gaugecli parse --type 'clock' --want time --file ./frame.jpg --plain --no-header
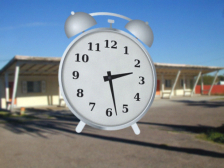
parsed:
2:28
